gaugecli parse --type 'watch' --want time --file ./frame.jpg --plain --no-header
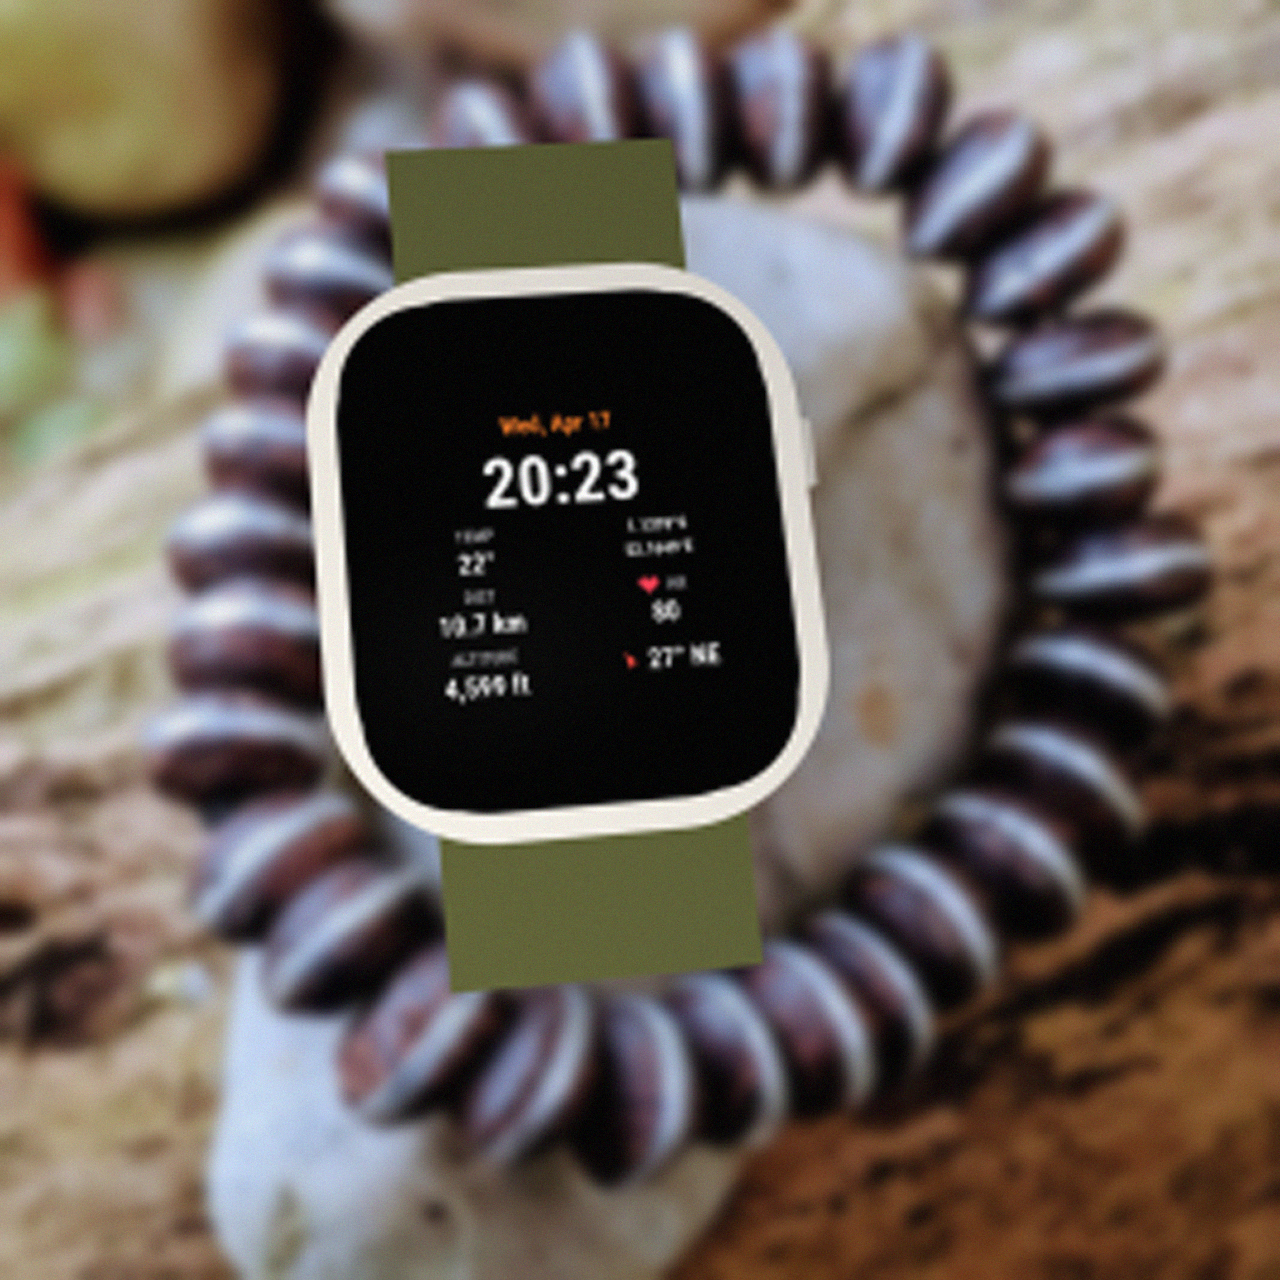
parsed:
20:23
